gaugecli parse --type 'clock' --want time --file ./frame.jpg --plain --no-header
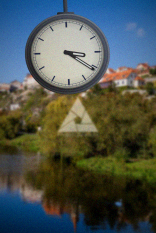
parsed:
3:21
